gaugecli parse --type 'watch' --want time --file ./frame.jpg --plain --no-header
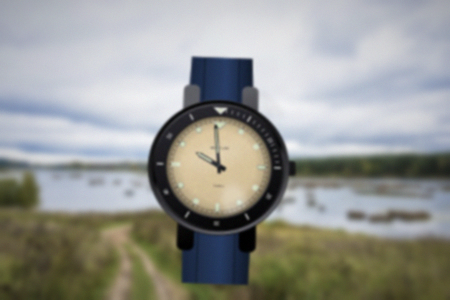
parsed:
9:59
